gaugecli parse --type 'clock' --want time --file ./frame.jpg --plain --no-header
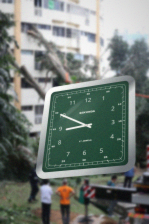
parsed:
8:50
